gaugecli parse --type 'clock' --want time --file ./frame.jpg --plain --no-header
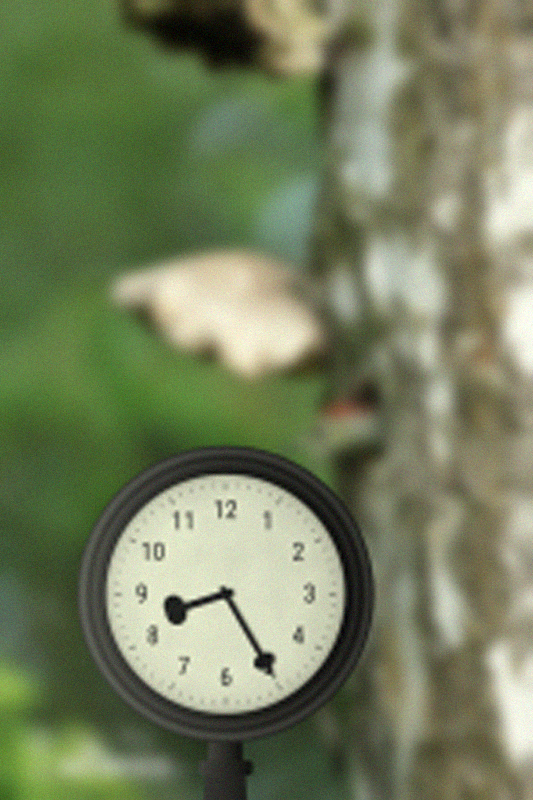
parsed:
8:25
